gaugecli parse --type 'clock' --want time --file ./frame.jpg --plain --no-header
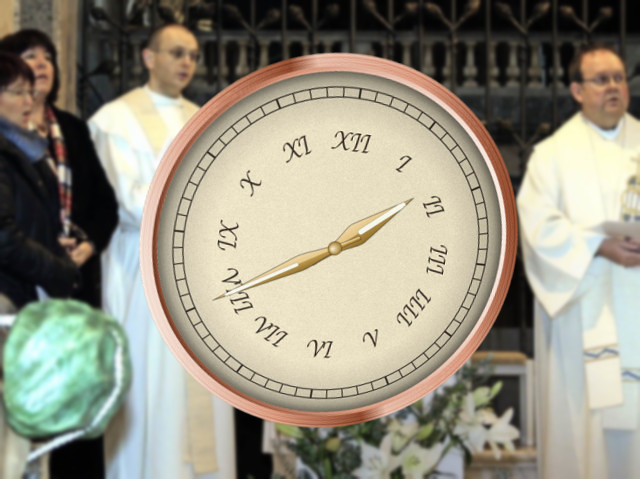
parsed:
1:40
